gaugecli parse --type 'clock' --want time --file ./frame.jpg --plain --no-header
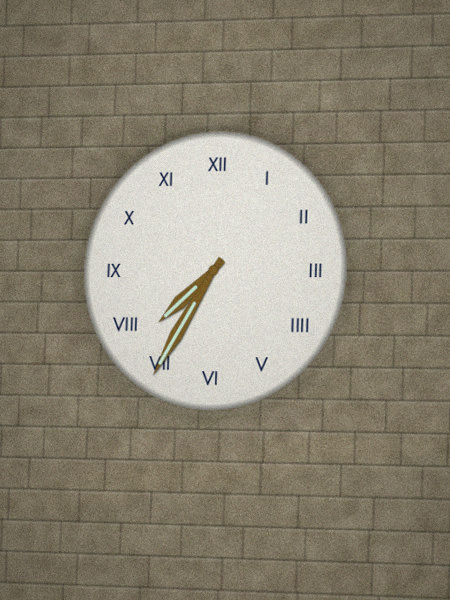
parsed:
7:35
